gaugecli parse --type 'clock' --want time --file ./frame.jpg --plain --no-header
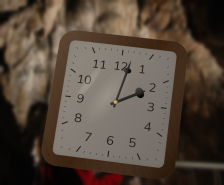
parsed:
2:02
